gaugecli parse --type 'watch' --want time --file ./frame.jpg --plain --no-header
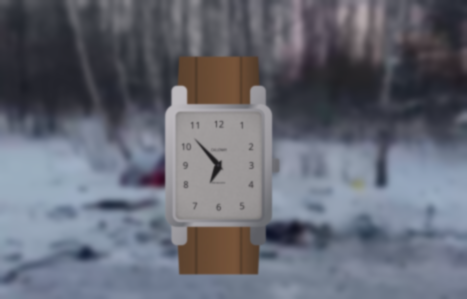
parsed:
6:53
